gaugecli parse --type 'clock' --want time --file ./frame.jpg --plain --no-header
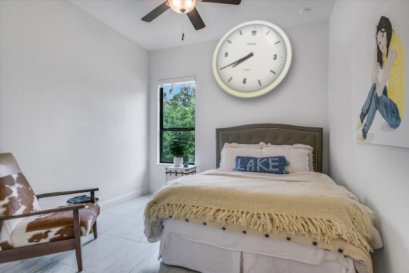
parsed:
7:40
